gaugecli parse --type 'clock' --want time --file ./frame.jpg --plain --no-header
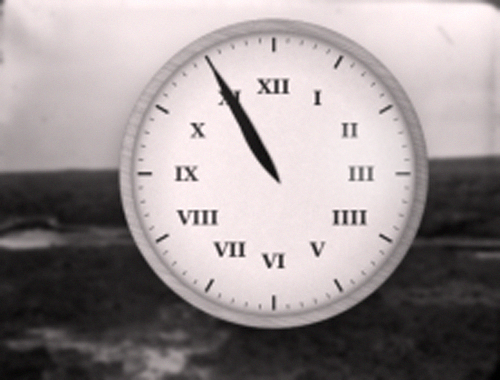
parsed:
10:55
